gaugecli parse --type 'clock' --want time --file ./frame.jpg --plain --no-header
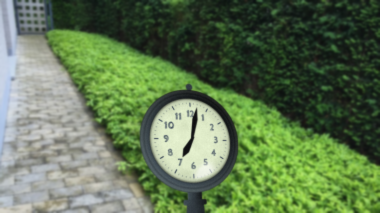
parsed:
7:02
